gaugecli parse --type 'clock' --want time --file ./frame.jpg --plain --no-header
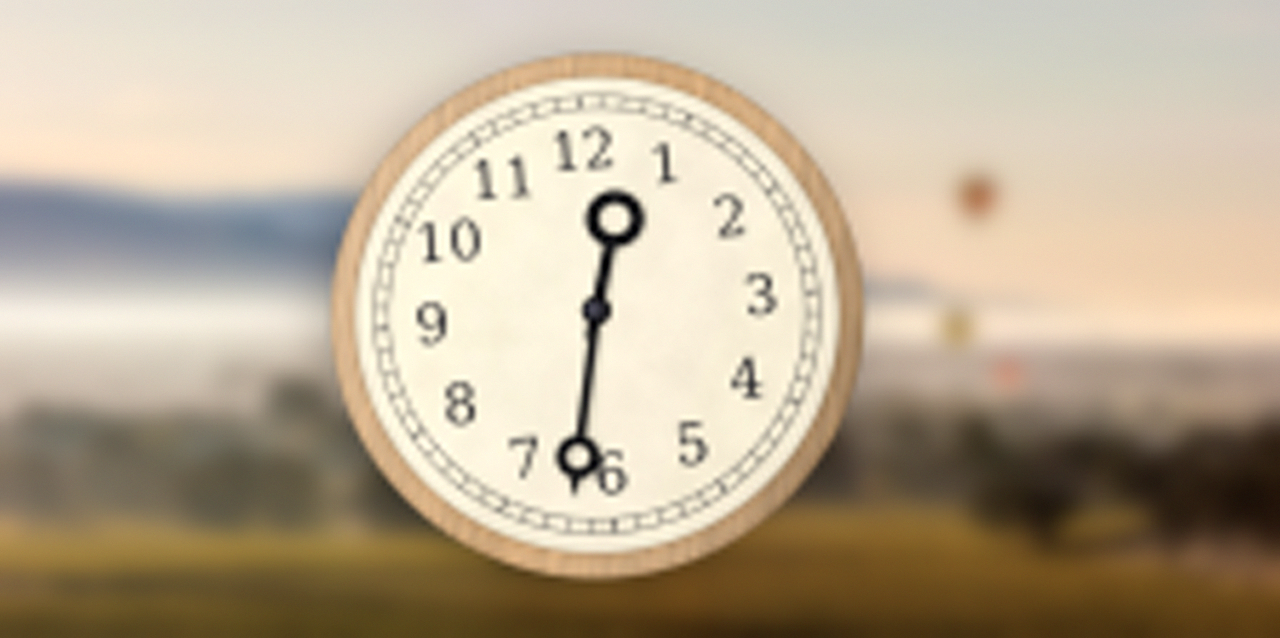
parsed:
12:32
